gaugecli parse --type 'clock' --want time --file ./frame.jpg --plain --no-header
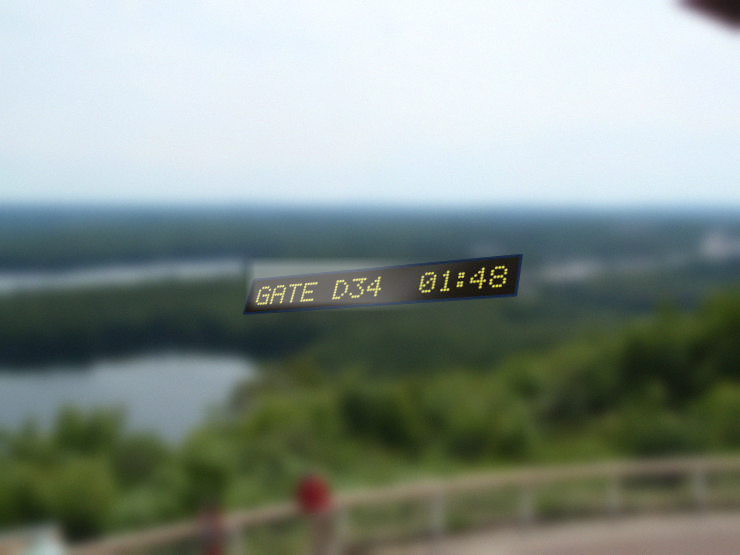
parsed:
1:48
